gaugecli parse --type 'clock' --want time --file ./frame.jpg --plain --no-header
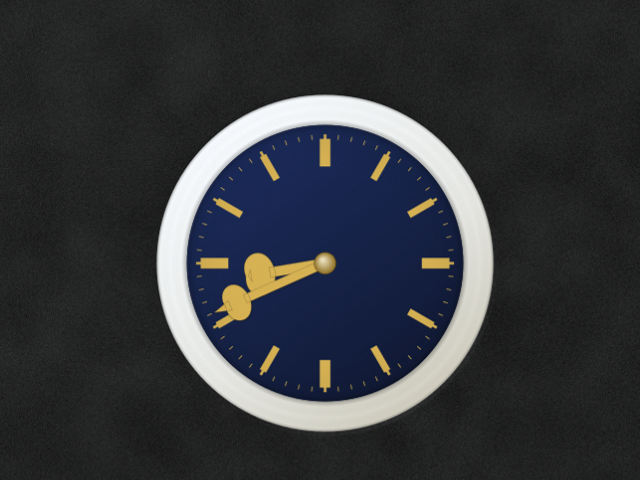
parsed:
8:41
